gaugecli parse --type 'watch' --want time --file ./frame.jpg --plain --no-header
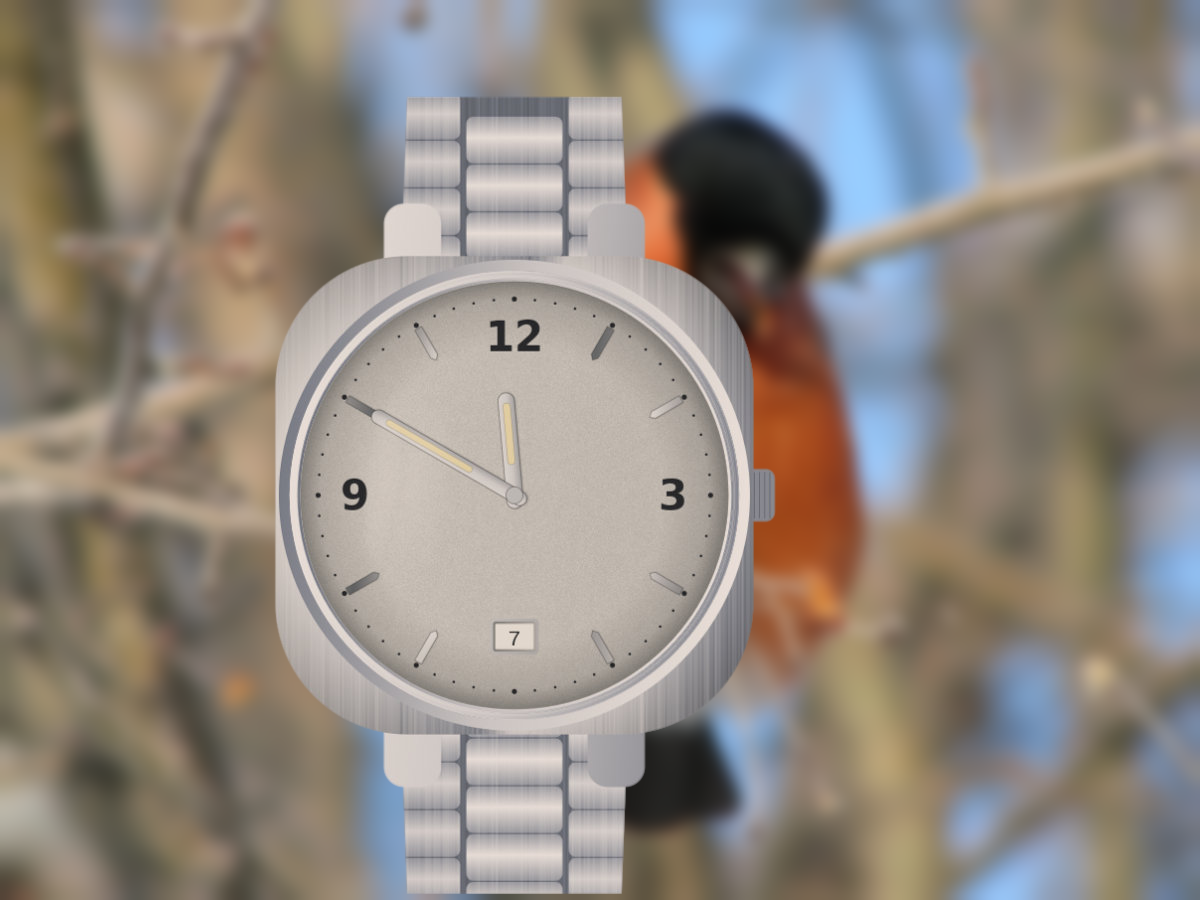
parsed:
11:50
